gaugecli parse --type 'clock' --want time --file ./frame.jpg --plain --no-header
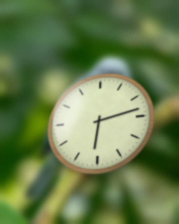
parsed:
6:13
